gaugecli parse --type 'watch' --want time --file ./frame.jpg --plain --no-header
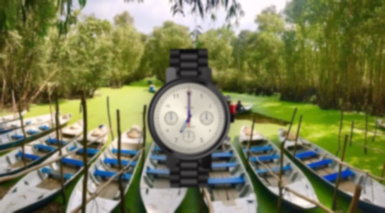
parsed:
7:00
